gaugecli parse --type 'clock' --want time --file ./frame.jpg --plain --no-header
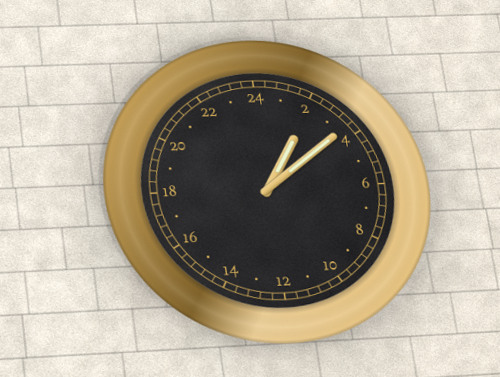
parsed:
2:09
